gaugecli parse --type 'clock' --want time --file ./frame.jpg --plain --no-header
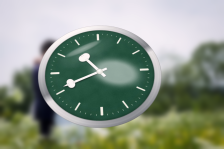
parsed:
10:41
